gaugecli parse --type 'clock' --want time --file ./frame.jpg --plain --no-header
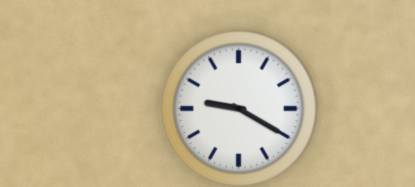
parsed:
9:20
